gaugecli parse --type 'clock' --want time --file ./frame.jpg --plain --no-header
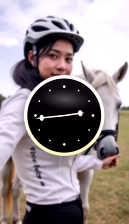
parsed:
2:44
